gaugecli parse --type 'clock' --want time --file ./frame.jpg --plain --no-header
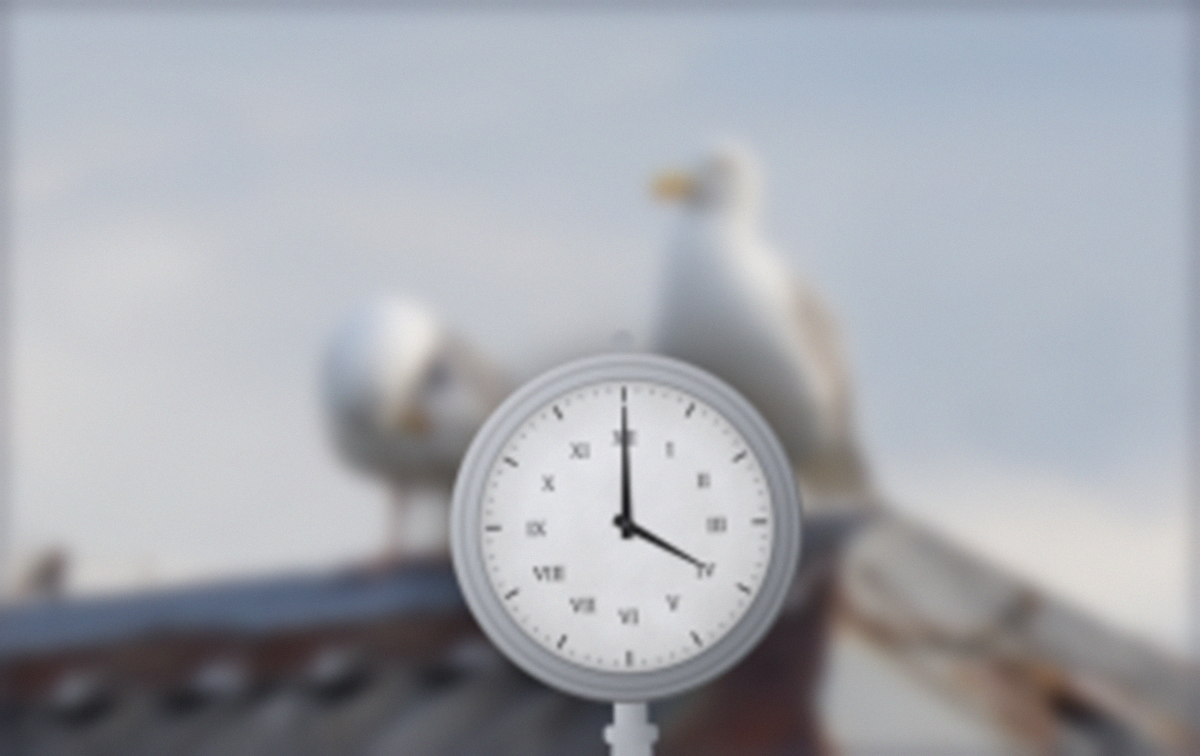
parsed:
4:00
